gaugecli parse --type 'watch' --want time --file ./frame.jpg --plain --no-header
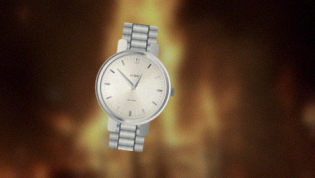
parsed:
12:52
